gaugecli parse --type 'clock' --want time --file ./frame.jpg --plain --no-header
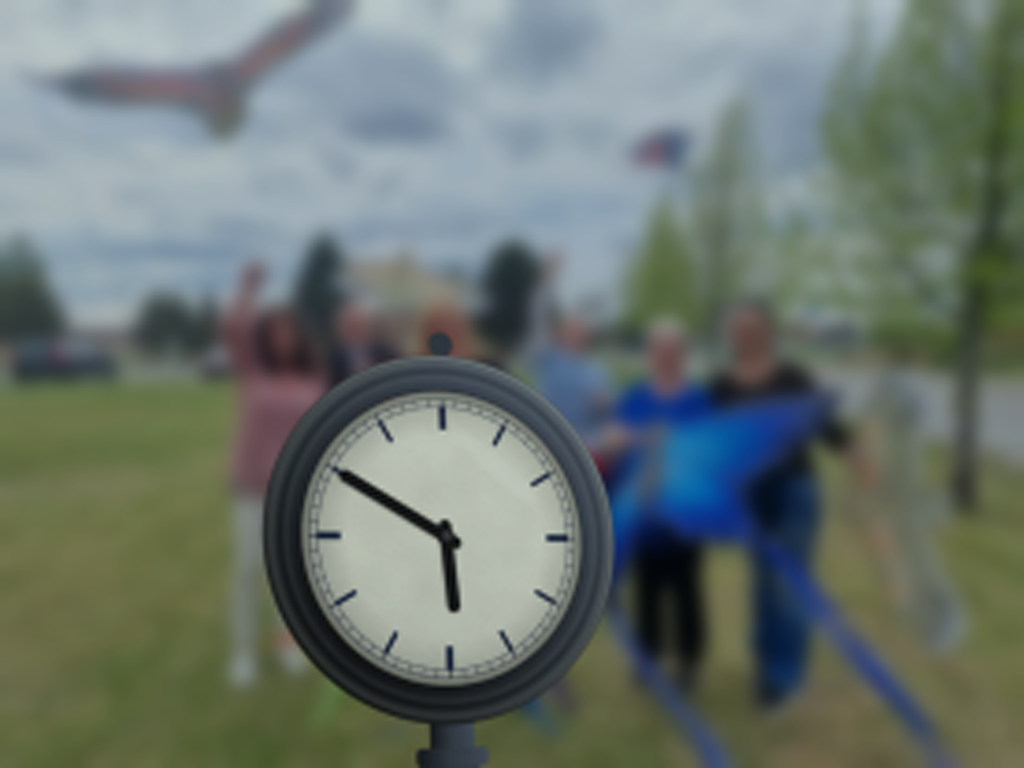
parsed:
5:50
